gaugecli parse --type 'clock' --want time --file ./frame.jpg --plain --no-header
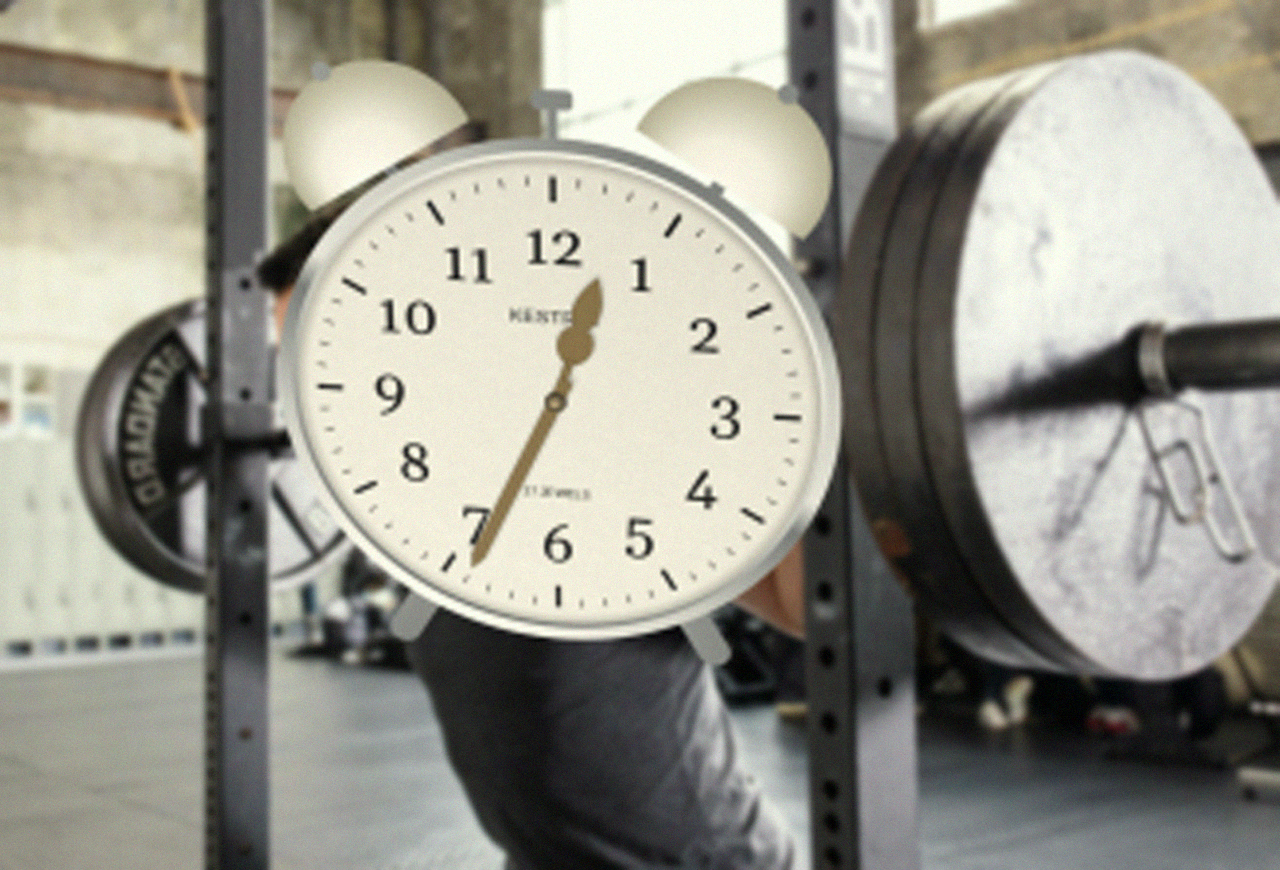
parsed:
12:34
